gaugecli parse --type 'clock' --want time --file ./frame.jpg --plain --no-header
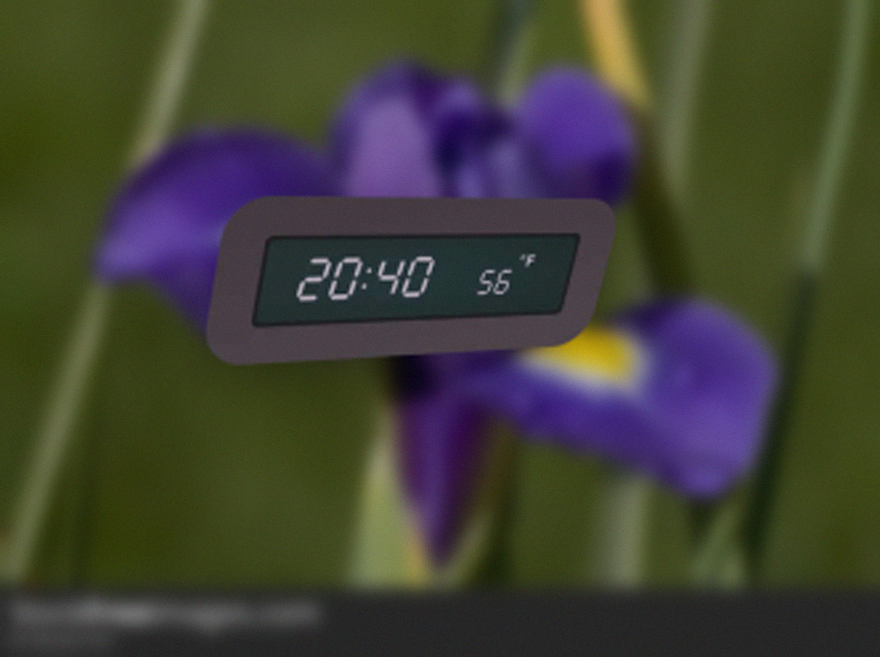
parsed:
20:40
